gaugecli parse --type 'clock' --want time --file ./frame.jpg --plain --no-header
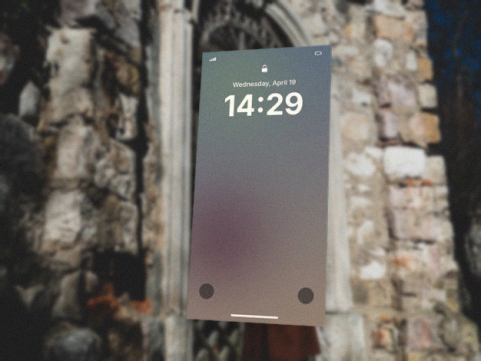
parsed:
14:29
